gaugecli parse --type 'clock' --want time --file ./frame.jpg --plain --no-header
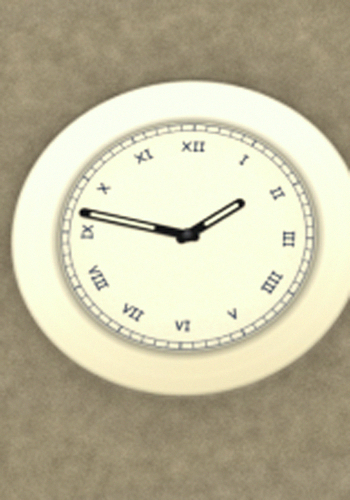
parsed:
1:47
